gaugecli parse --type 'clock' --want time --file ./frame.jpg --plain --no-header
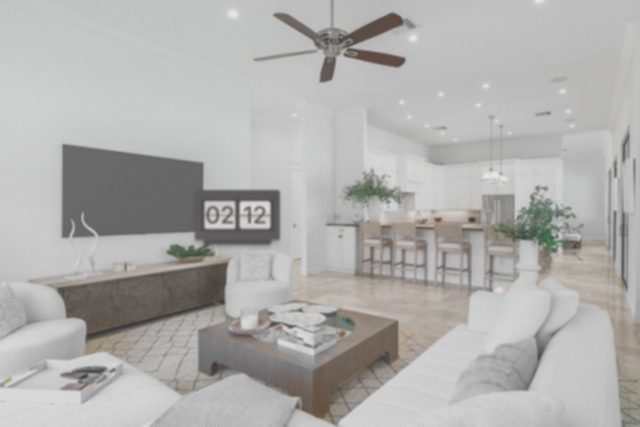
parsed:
2:12
